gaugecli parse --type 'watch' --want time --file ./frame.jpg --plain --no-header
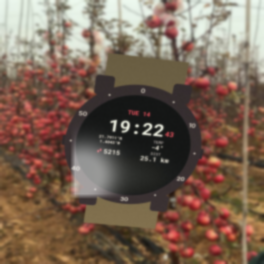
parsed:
19:22
